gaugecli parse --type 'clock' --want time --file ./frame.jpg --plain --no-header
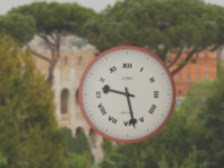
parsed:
9:28
